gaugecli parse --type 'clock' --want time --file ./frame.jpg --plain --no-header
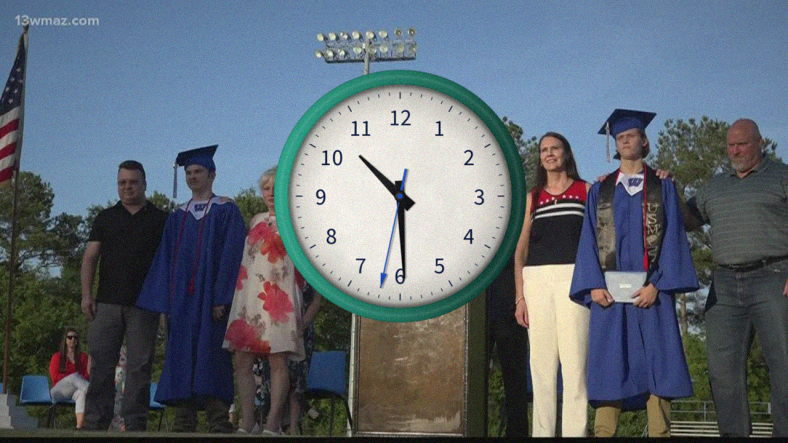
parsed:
10:29:32
